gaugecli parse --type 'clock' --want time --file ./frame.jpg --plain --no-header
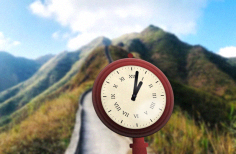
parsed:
1:02
